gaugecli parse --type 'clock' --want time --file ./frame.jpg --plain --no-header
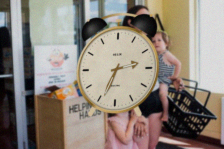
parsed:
2:34
